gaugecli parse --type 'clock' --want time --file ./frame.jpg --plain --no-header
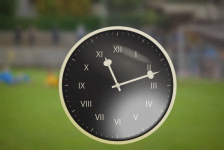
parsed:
11:12
